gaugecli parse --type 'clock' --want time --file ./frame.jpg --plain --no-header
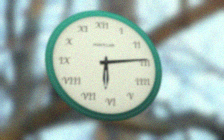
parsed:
6:14
